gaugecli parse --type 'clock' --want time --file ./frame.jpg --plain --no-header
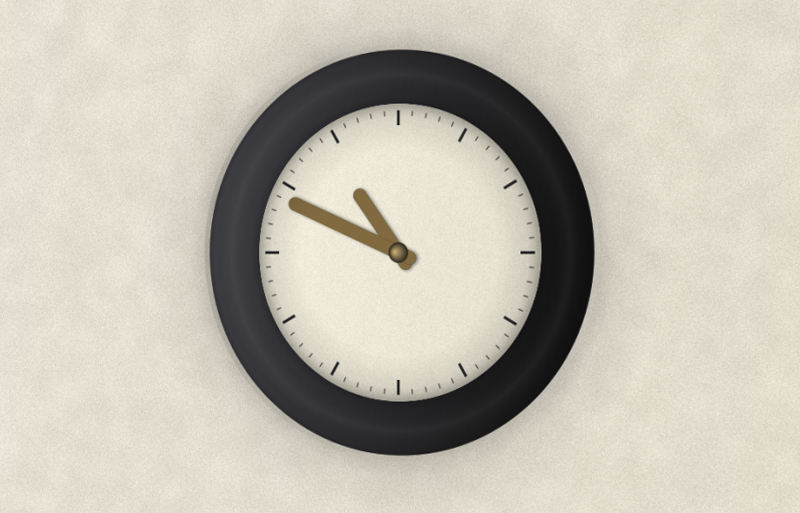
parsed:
10:49
